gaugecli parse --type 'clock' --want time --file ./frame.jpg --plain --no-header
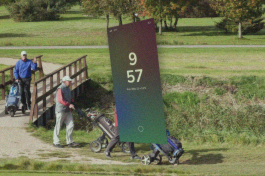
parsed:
9:57
